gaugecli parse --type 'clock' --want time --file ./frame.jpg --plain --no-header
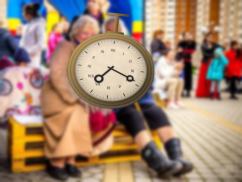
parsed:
7:19
